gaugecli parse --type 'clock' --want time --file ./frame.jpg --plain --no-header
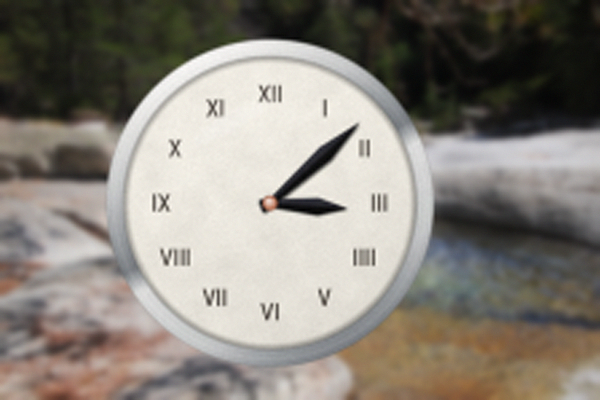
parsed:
3:08
